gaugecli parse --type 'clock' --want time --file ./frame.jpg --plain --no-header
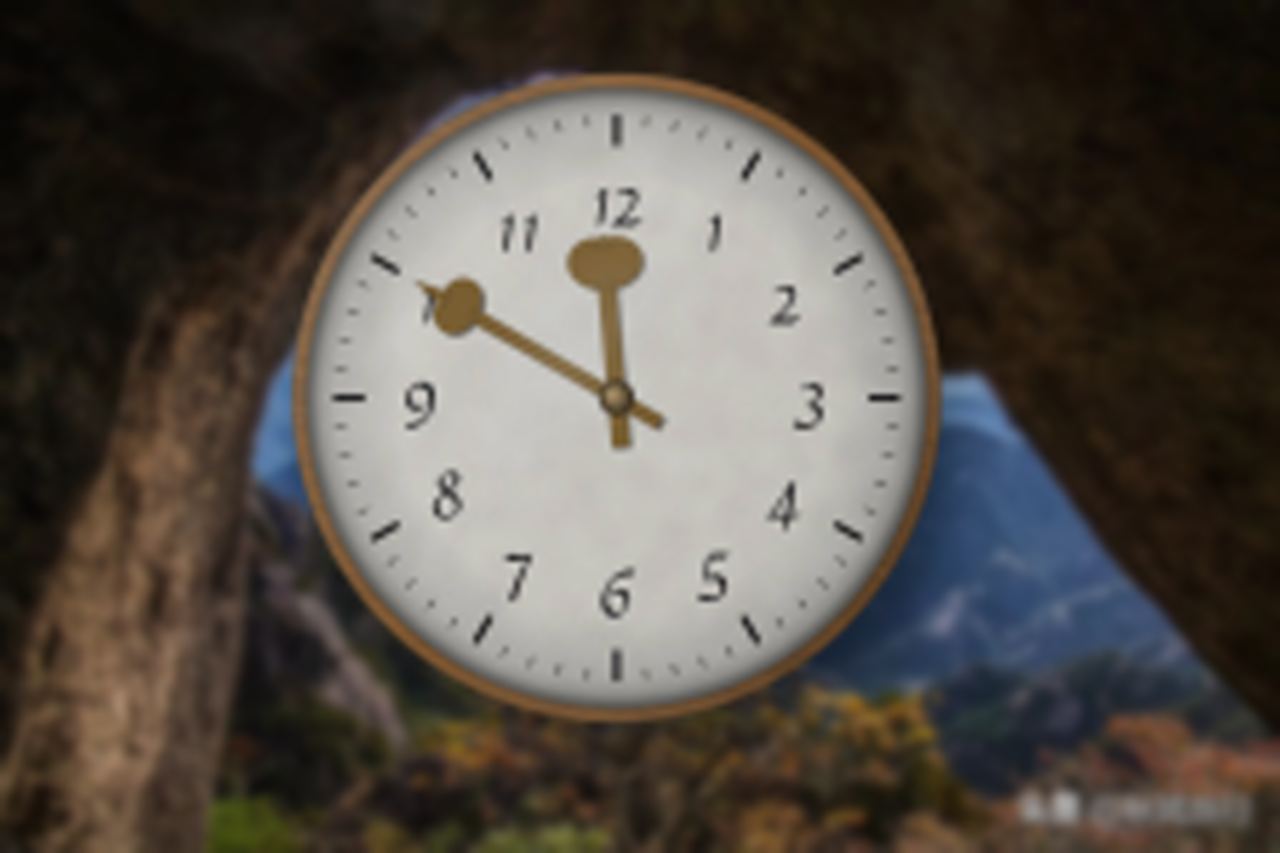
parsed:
11:50
